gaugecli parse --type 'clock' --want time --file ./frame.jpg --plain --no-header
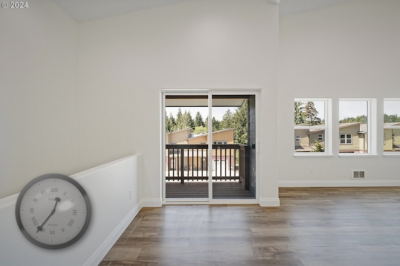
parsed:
12:36
